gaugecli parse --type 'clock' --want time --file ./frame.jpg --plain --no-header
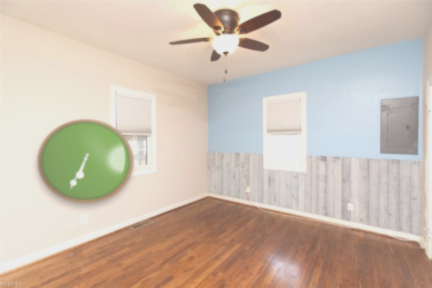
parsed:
6:34
